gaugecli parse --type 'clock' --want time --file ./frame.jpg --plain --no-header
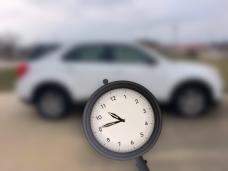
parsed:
10:46
